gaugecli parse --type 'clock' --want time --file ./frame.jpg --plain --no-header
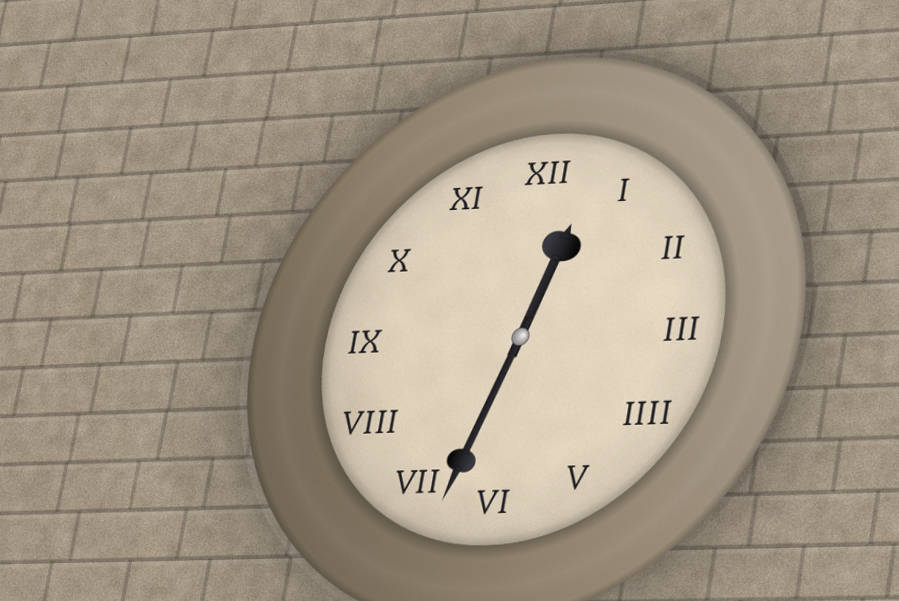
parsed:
12:33
